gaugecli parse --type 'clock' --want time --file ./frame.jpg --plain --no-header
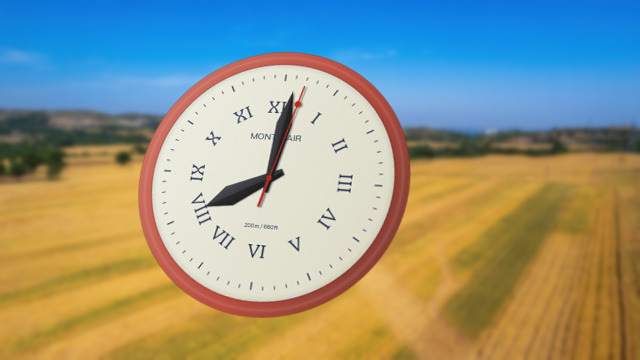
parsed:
8:01:02
